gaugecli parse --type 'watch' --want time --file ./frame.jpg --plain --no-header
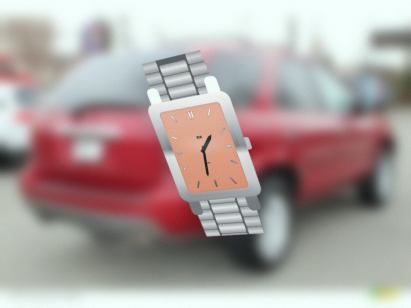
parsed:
1:32
